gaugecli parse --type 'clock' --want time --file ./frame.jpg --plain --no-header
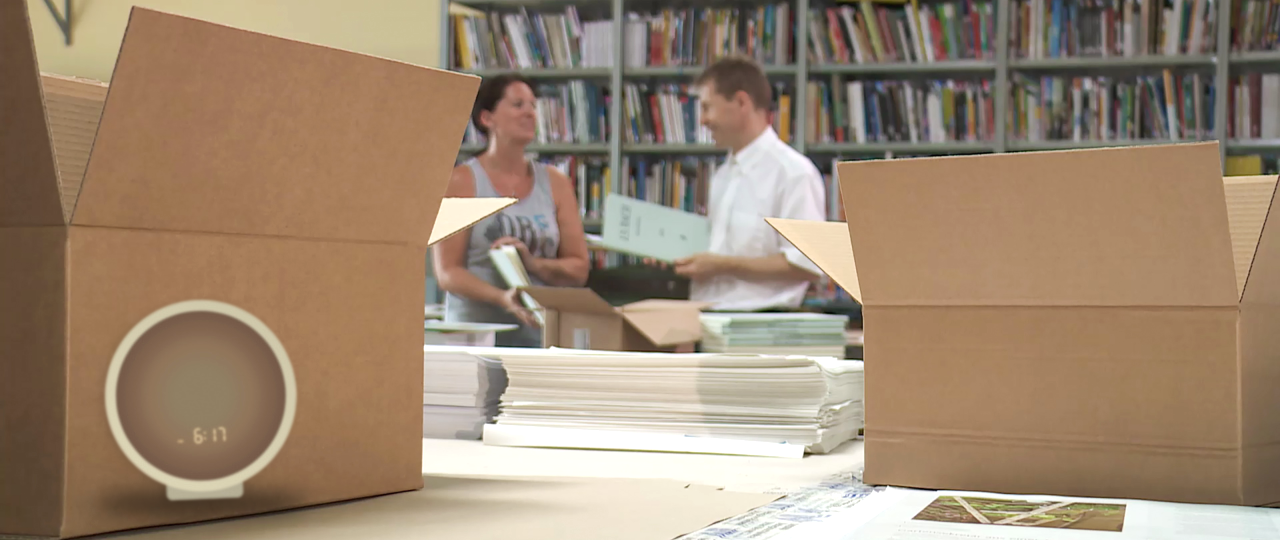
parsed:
6:17
